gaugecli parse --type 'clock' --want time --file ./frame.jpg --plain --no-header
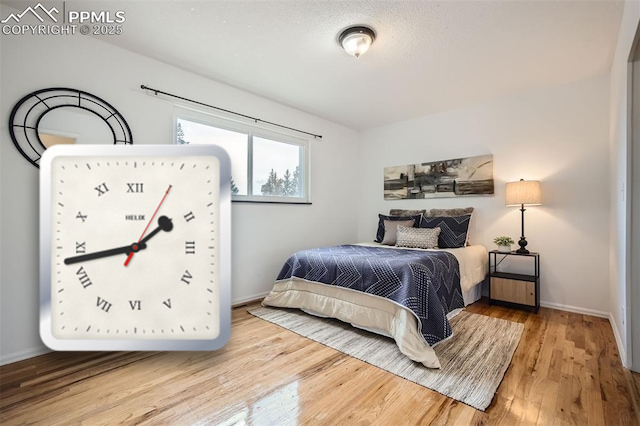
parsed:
1:43:05
